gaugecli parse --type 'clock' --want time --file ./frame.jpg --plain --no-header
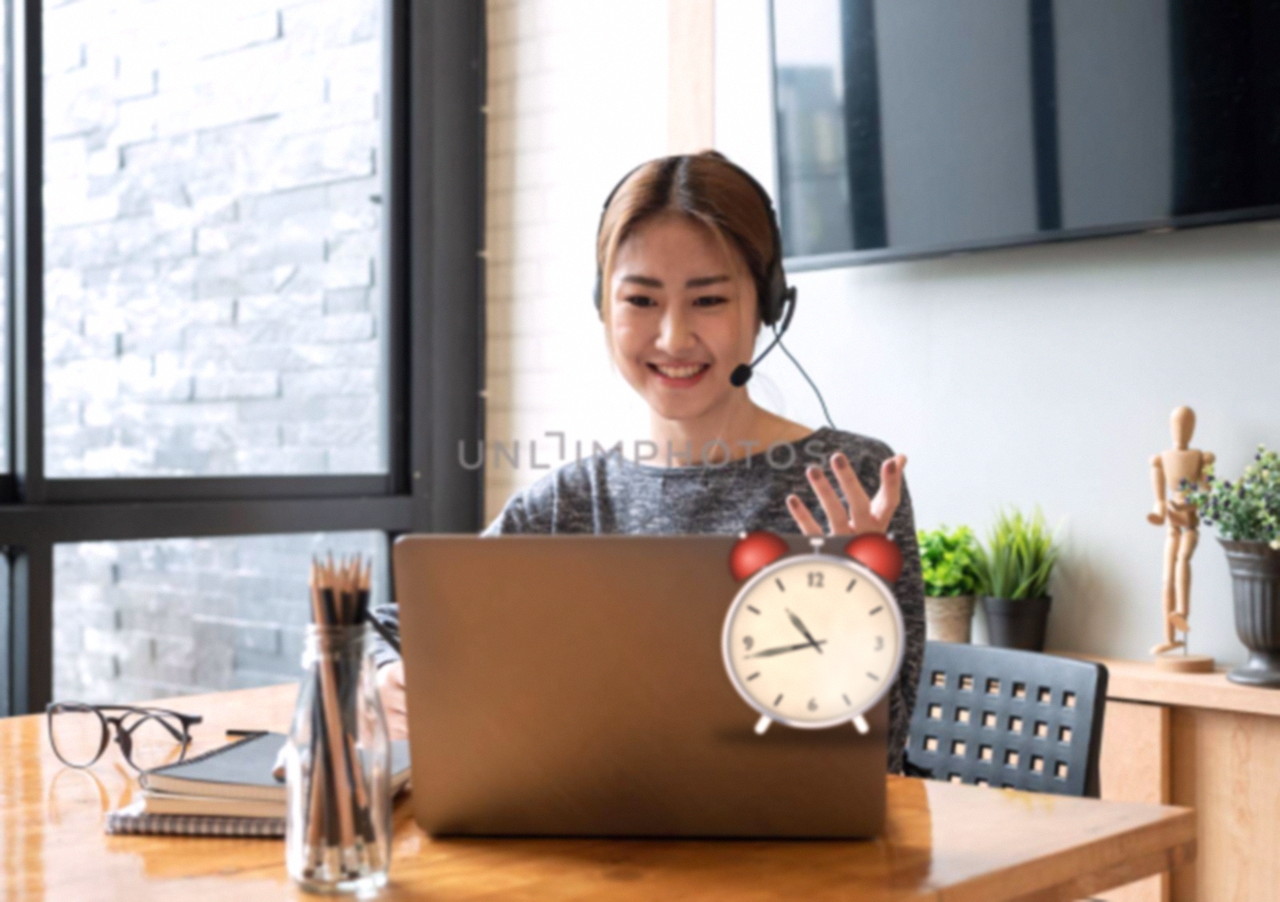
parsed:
10:43
